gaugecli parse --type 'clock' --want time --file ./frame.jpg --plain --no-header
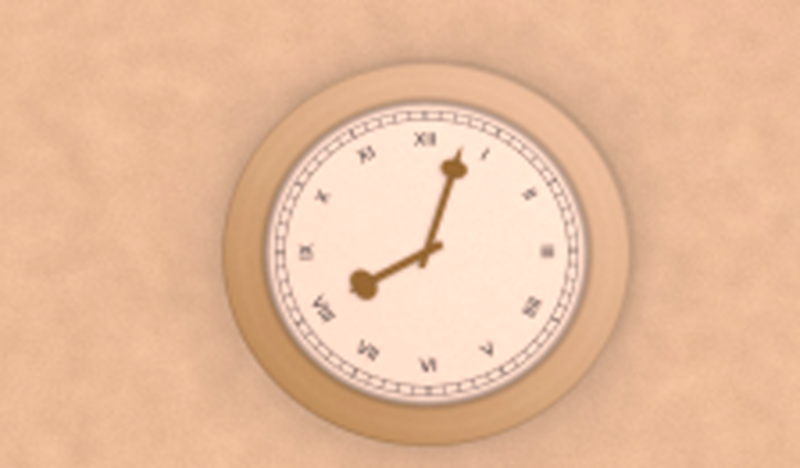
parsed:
8:03
